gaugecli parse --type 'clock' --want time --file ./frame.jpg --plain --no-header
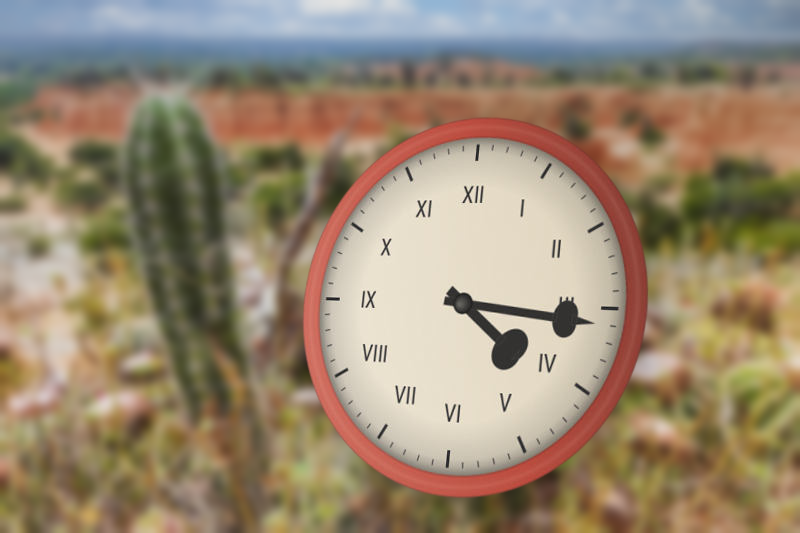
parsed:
4:16
